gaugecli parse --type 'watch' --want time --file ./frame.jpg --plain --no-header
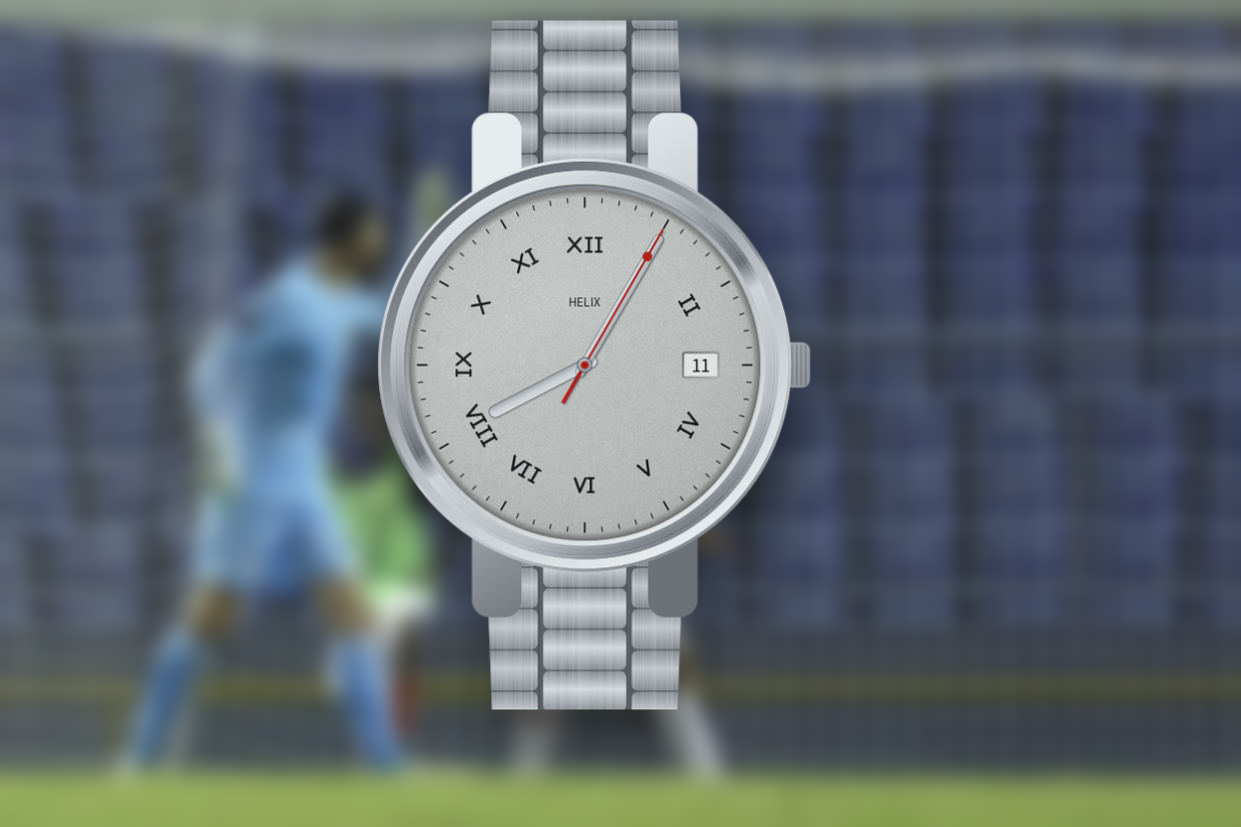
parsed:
8:05:05
